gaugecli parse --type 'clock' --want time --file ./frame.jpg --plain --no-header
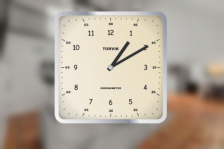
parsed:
1:10
